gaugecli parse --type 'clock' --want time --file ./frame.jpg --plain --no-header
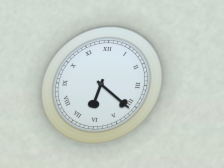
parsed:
6:21
